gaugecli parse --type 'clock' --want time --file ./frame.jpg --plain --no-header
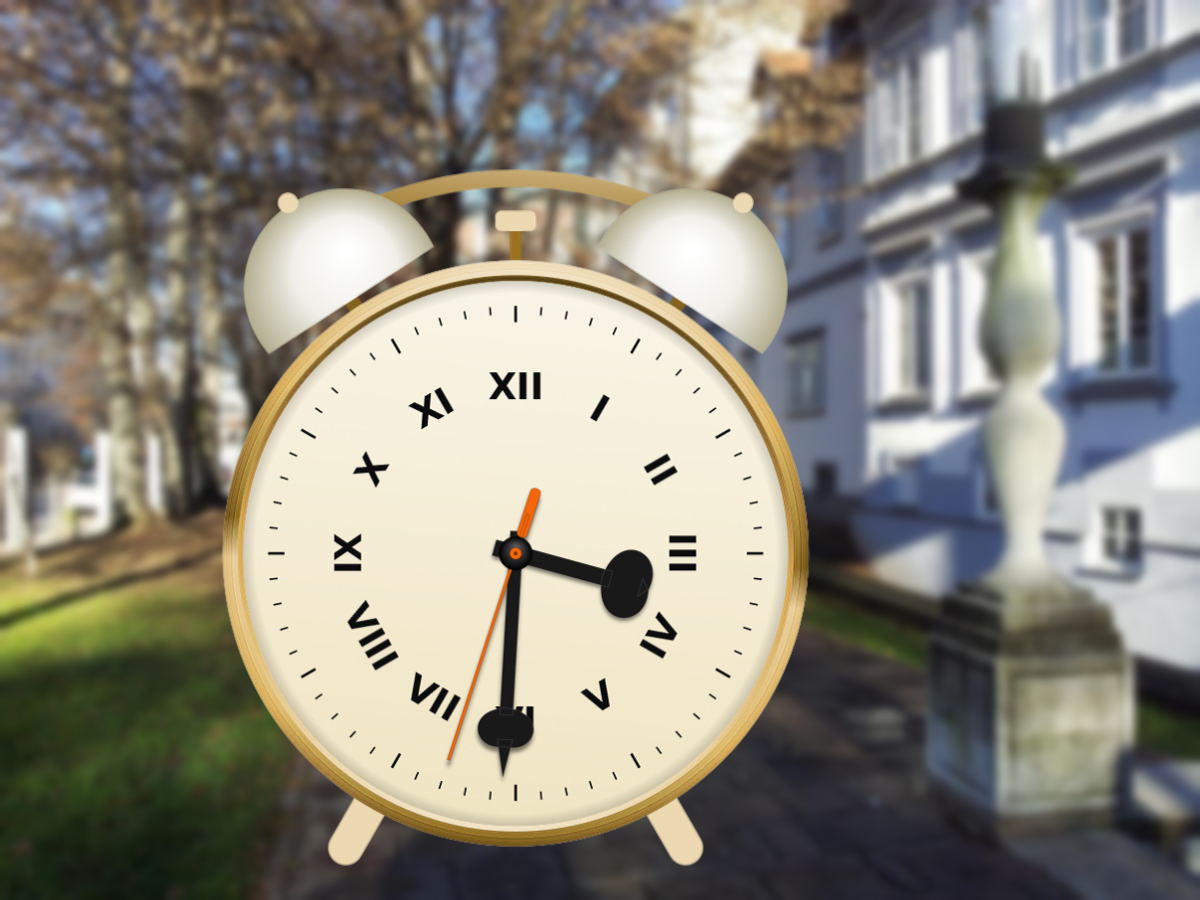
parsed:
3:30:33
